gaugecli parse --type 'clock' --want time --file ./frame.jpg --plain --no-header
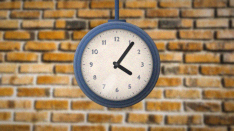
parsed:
4:06
